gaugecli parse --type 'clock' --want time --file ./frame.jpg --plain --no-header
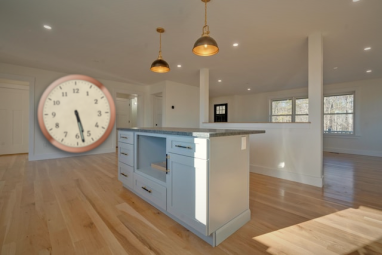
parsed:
5:28
